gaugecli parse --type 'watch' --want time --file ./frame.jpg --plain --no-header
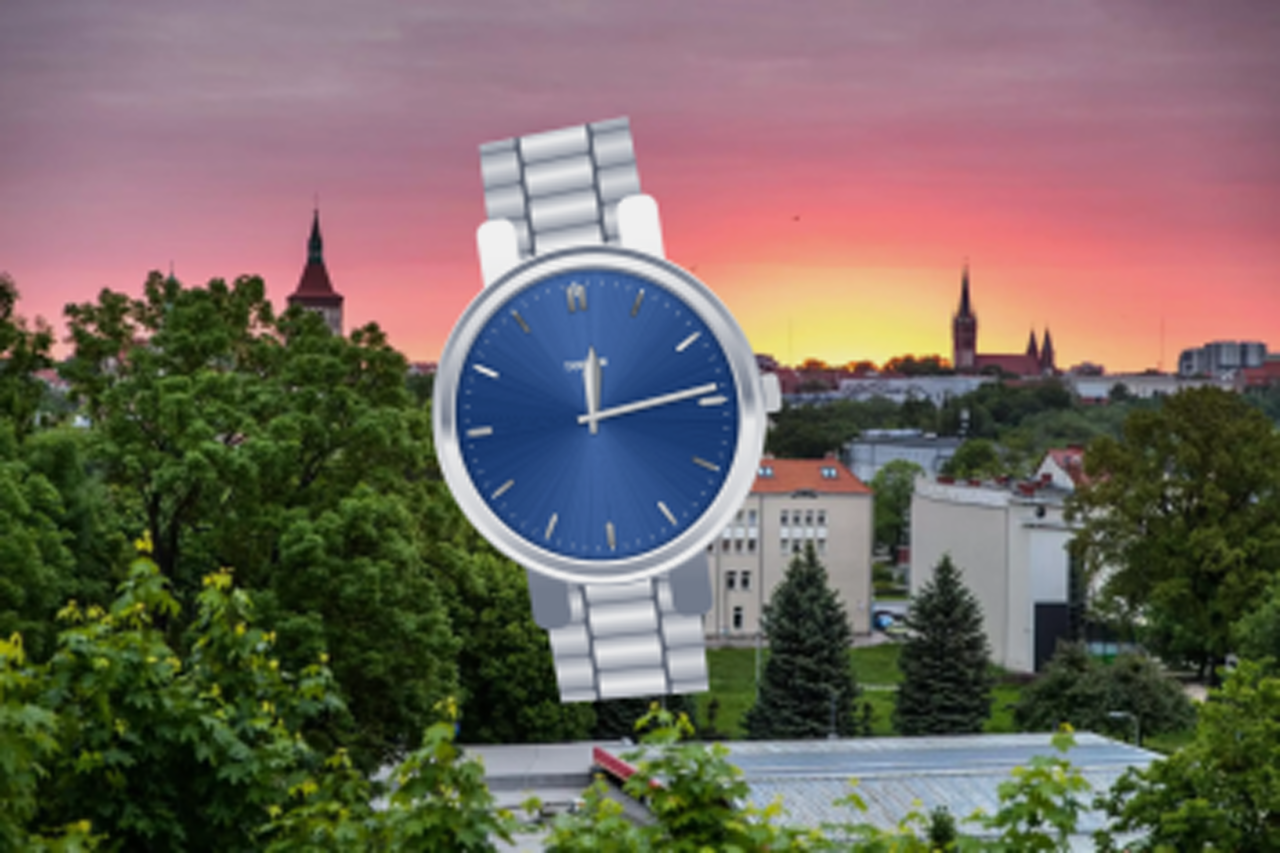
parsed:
12:14
